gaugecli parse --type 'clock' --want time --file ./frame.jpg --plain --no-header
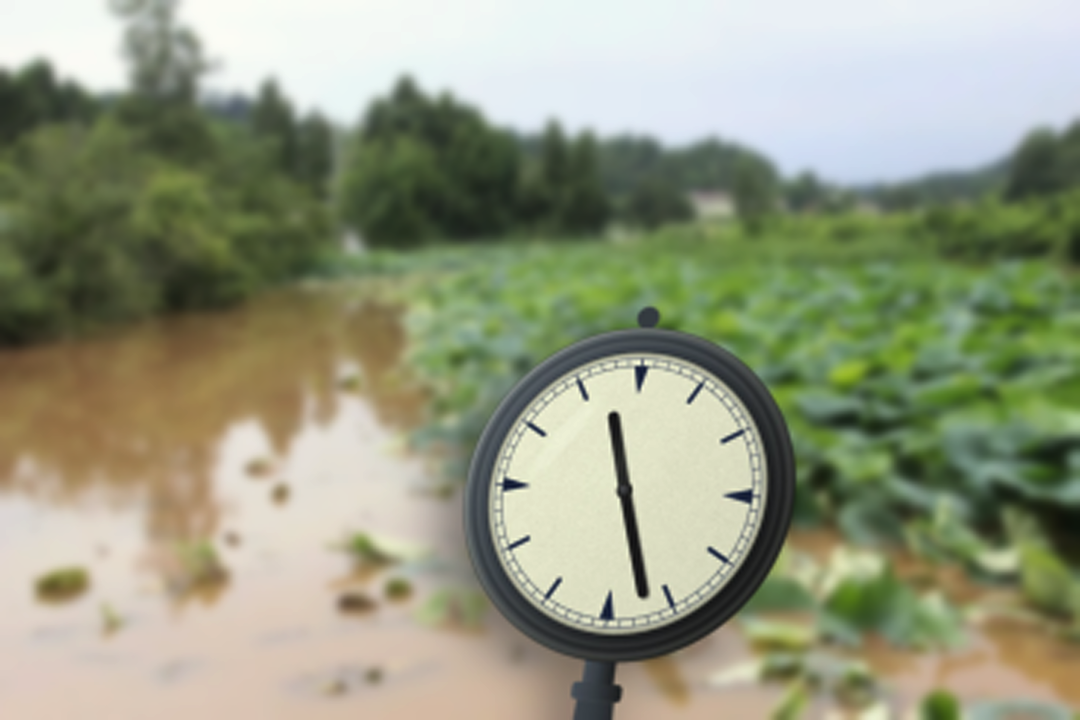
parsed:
11:27
